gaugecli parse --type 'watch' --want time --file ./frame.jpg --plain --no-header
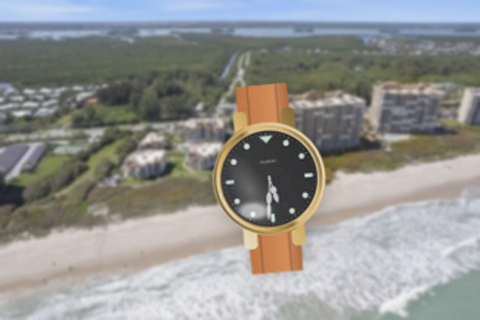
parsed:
5:31
